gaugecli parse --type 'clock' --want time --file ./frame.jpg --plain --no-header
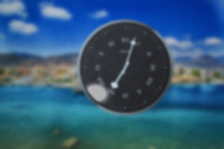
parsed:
7:03
